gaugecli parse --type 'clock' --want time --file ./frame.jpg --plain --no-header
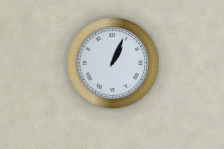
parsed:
1:04
